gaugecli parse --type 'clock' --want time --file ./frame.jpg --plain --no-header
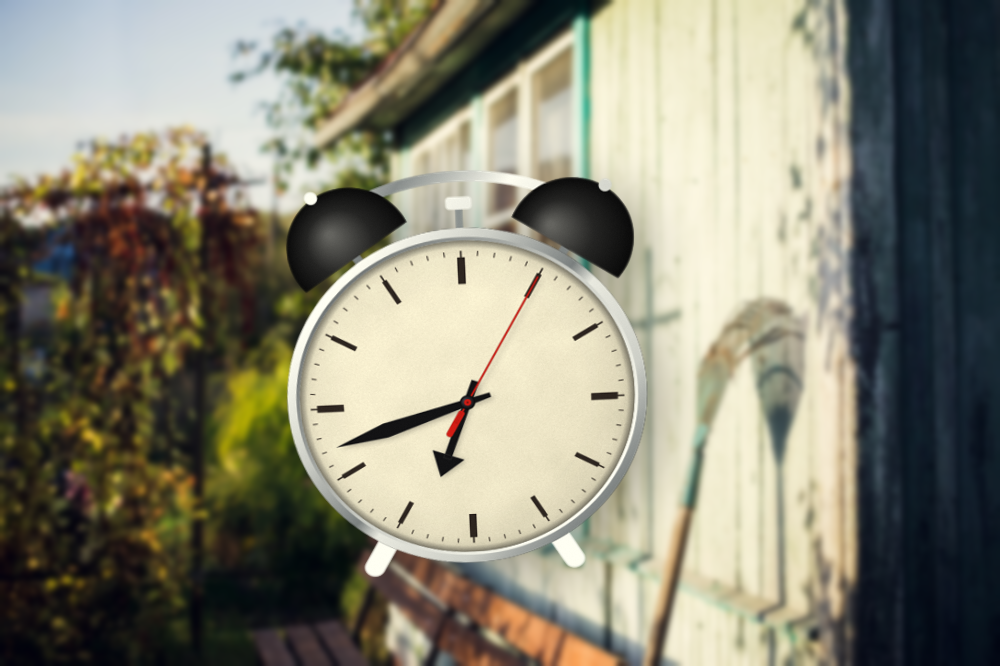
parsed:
6:42:05
